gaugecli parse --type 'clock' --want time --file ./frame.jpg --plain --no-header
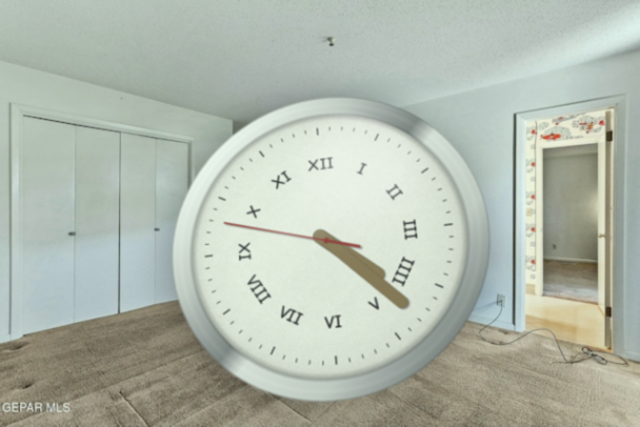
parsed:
4:22:48
